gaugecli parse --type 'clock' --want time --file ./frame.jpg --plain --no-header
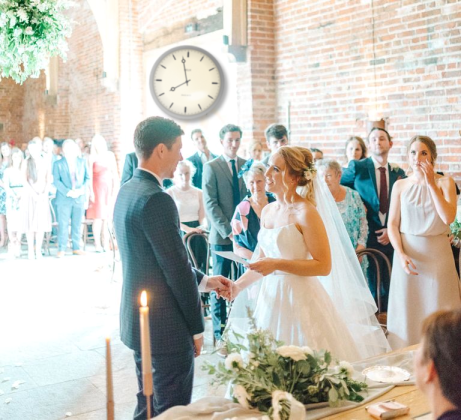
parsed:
7:58
